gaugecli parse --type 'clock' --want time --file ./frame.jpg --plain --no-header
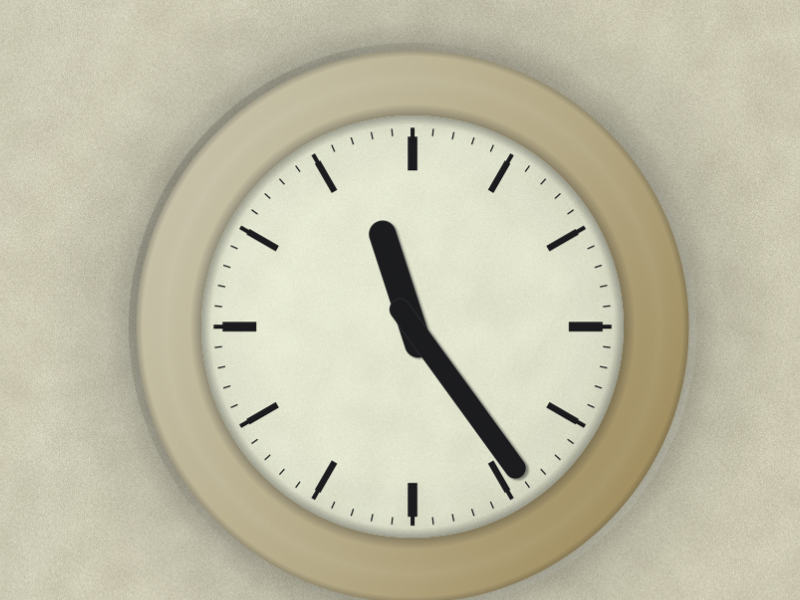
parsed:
11:24
